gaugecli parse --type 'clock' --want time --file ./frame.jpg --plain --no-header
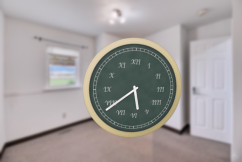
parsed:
5:39
